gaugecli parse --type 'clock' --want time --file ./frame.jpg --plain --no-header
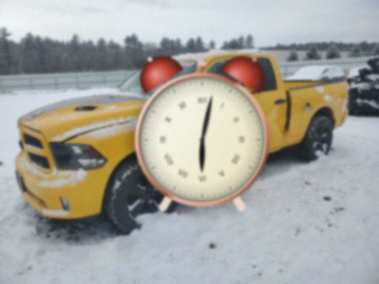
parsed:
6:02
